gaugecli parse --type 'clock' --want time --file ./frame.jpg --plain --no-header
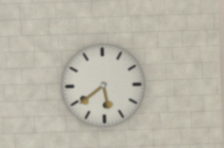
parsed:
5:39
